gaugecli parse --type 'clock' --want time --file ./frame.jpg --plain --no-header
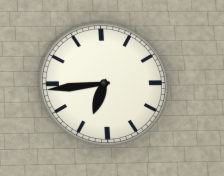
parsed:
6:44
